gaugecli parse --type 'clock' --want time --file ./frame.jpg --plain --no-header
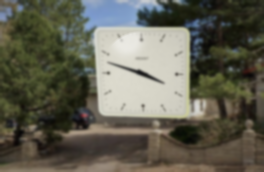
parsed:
3:48
